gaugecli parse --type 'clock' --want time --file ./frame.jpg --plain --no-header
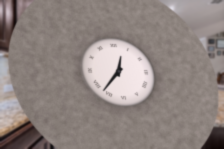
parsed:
12:37
